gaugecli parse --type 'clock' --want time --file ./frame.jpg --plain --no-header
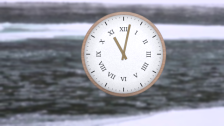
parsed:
11:02
